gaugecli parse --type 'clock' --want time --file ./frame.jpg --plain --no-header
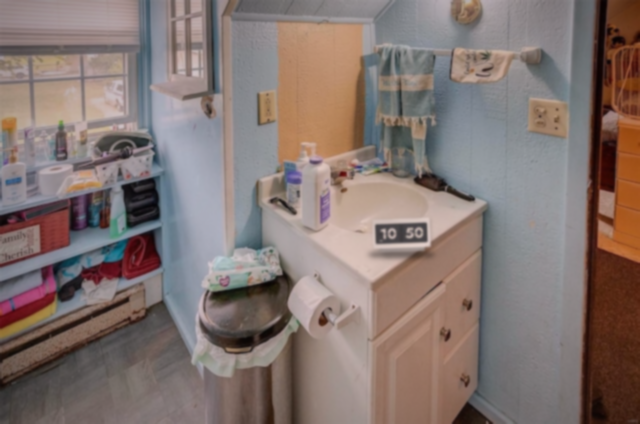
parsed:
10:50
